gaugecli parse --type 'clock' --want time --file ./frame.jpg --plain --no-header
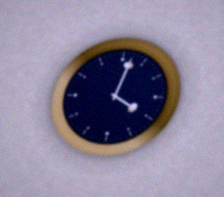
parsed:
4:02
